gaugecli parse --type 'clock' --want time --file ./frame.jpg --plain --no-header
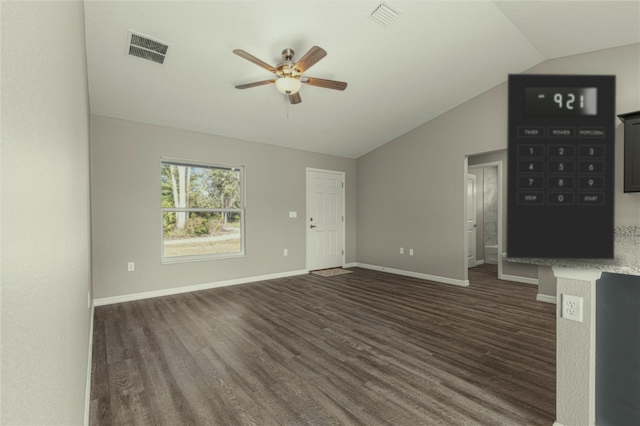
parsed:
9:21
